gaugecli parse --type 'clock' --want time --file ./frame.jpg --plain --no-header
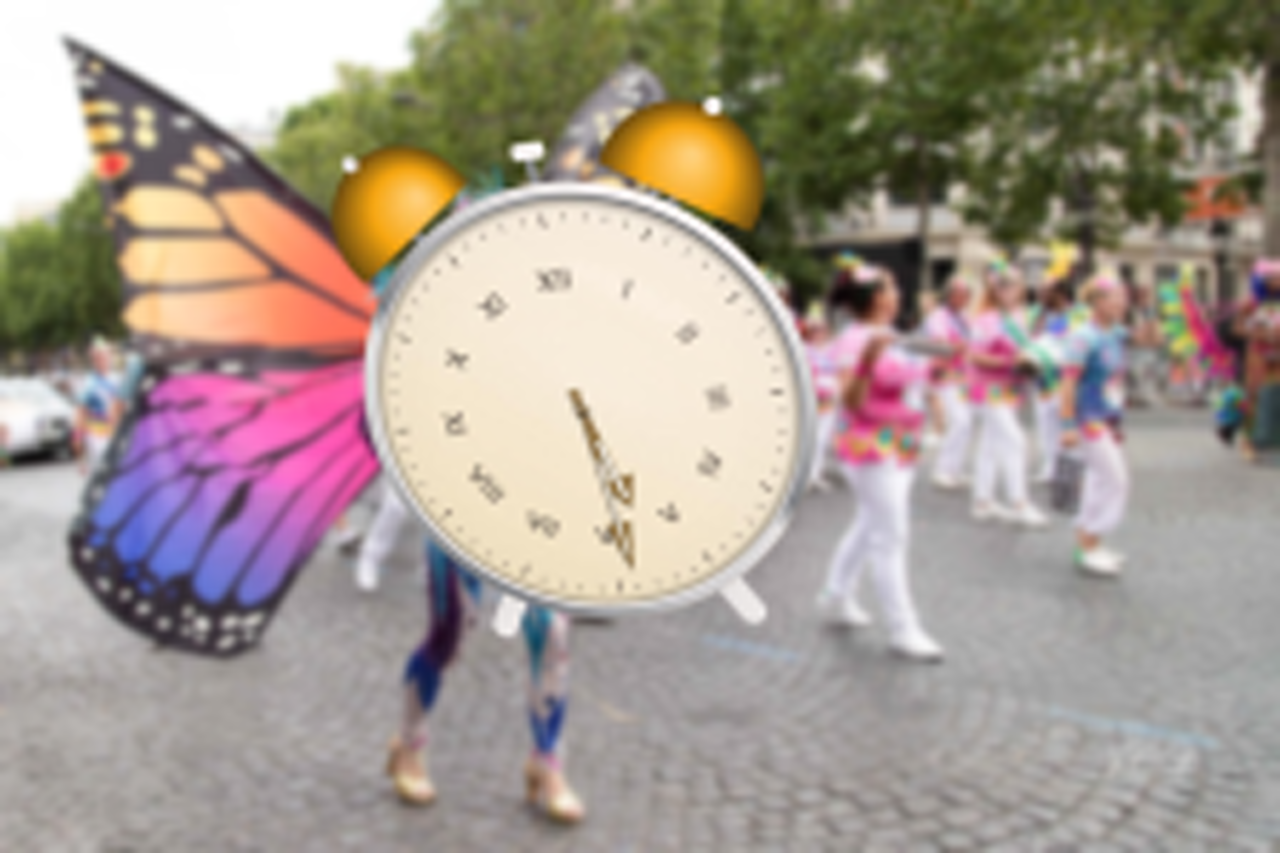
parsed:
5:29
